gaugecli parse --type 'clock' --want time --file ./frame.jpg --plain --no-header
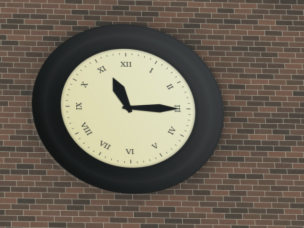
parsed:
11:15
